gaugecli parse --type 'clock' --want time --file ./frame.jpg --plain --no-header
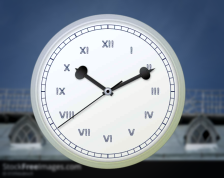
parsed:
10:10:39
